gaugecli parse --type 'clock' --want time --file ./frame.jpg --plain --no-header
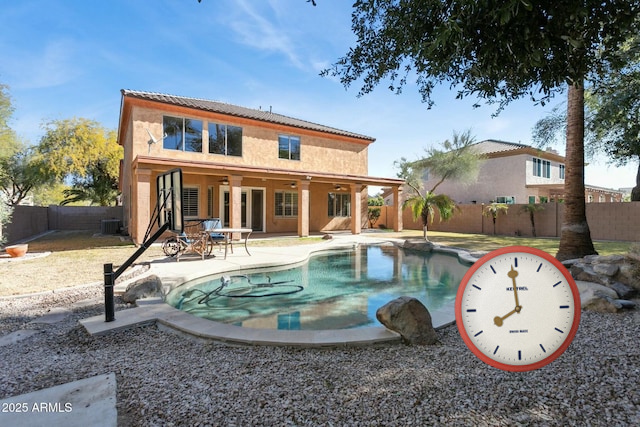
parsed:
7:59
